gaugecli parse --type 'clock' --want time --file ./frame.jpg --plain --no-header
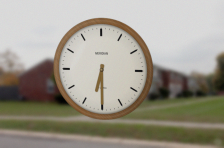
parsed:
6:30
